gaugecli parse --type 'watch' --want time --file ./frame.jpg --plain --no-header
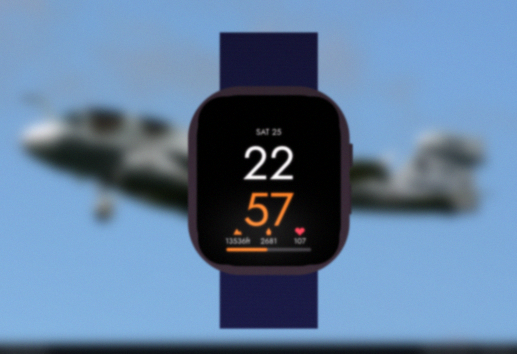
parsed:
22:57
